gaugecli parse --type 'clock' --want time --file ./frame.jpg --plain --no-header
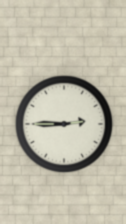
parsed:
2:45
